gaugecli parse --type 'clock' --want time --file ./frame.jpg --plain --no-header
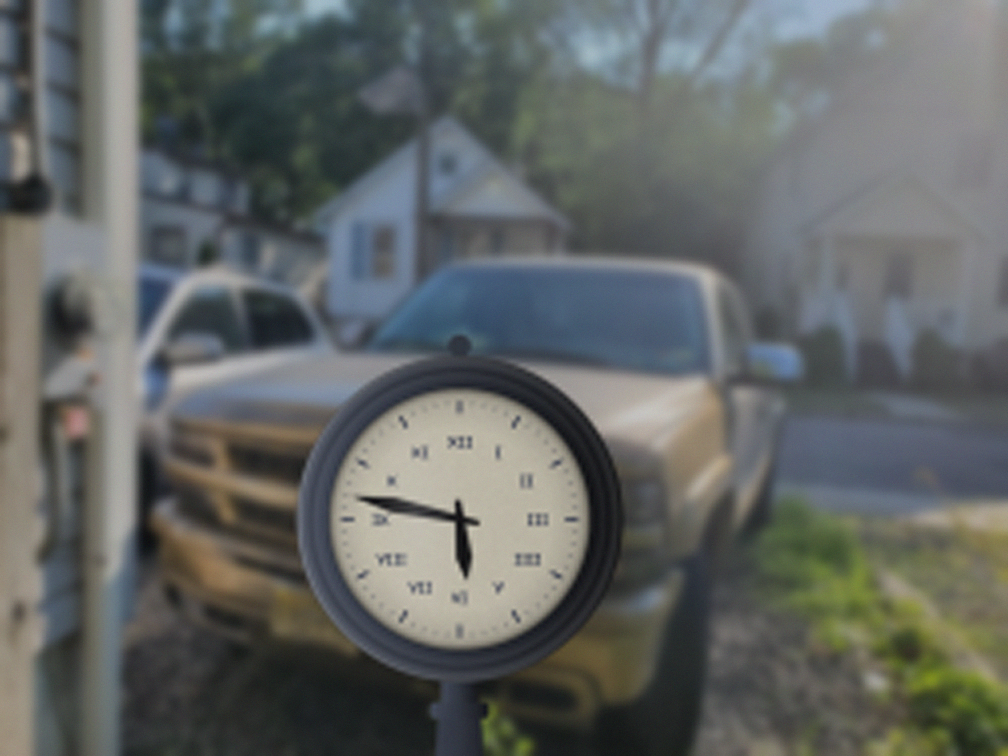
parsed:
5:47
